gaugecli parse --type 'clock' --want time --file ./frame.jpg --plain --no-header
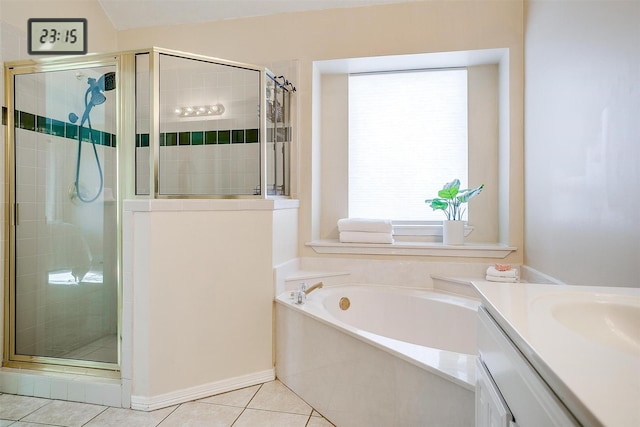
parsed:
23:15
